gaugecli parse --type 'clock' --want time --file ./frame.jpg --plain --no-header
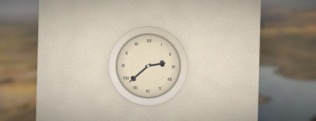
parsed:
2:38
